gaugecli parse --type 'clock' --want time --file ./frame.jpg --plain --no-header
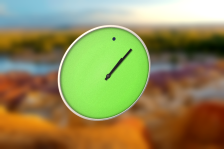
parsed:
1:06
